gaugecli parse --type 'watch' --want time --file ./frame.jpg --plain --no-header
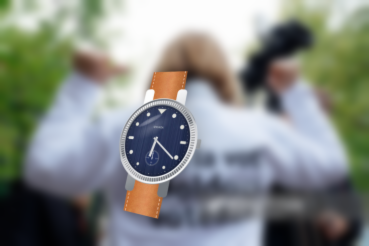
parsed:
6:21
